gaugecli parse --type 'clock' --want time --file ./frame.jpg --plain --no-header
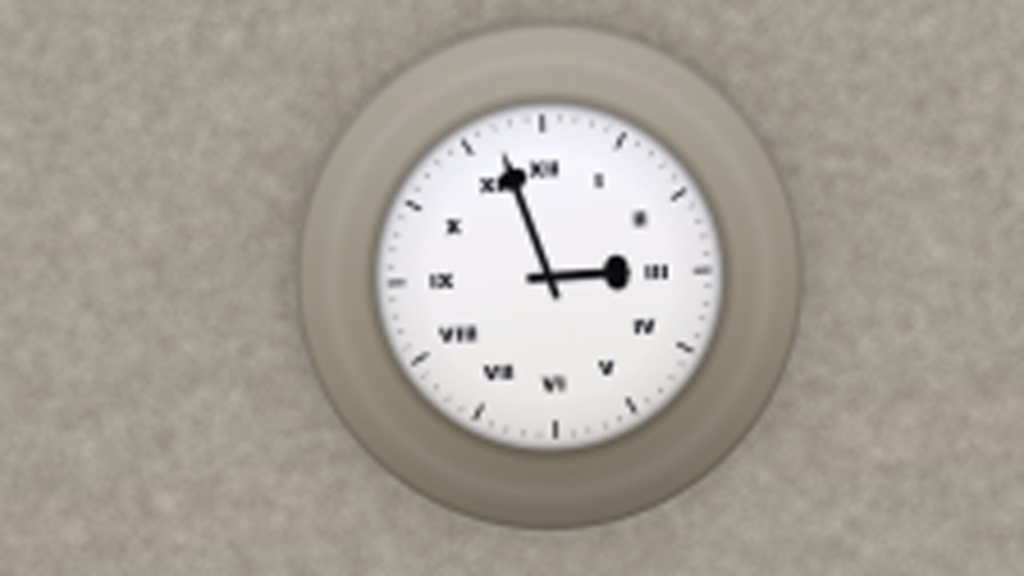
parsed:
2:57
